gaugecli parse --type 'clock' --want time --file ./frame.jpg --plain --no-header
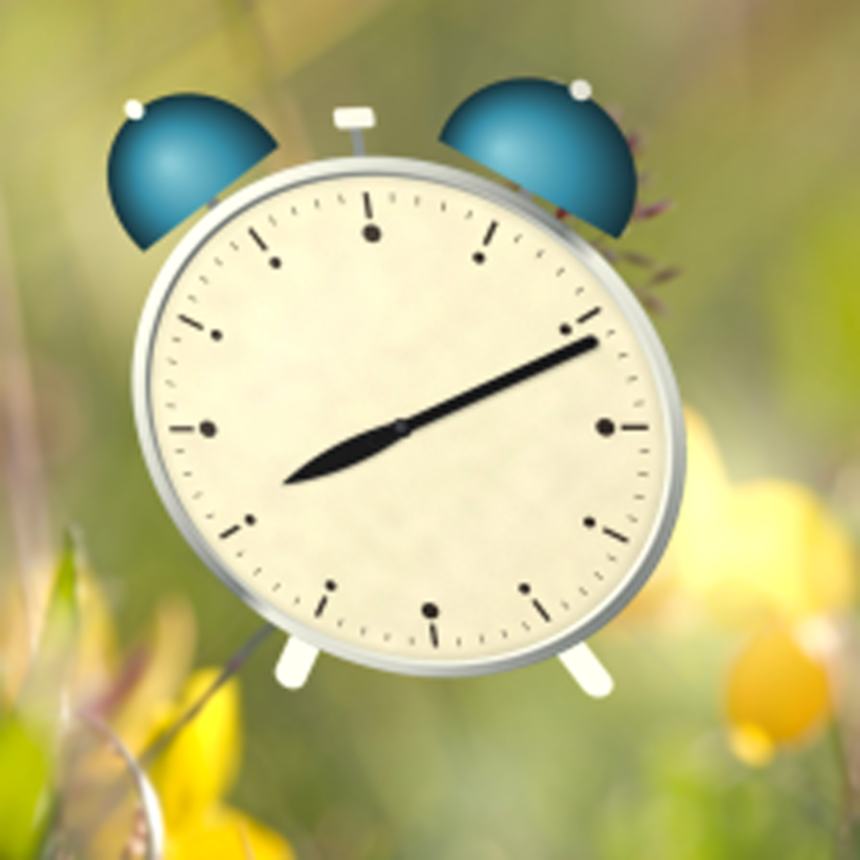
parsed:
8:11
